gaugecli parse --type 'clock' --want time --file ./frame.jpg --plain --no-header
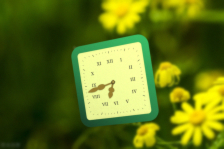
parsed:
6:43
